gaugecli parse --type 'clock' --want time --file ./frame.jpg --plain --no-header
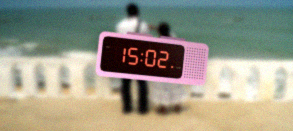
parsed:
15:02
